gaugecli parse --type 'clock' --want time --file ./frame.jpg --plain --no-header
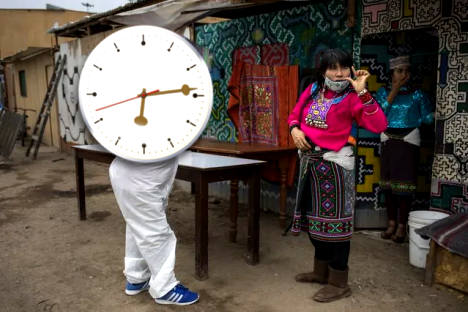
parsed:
6:13:42
